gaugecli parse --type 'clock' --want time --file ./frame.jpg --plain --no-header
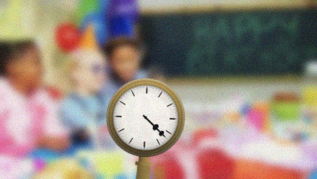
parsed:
4:22
